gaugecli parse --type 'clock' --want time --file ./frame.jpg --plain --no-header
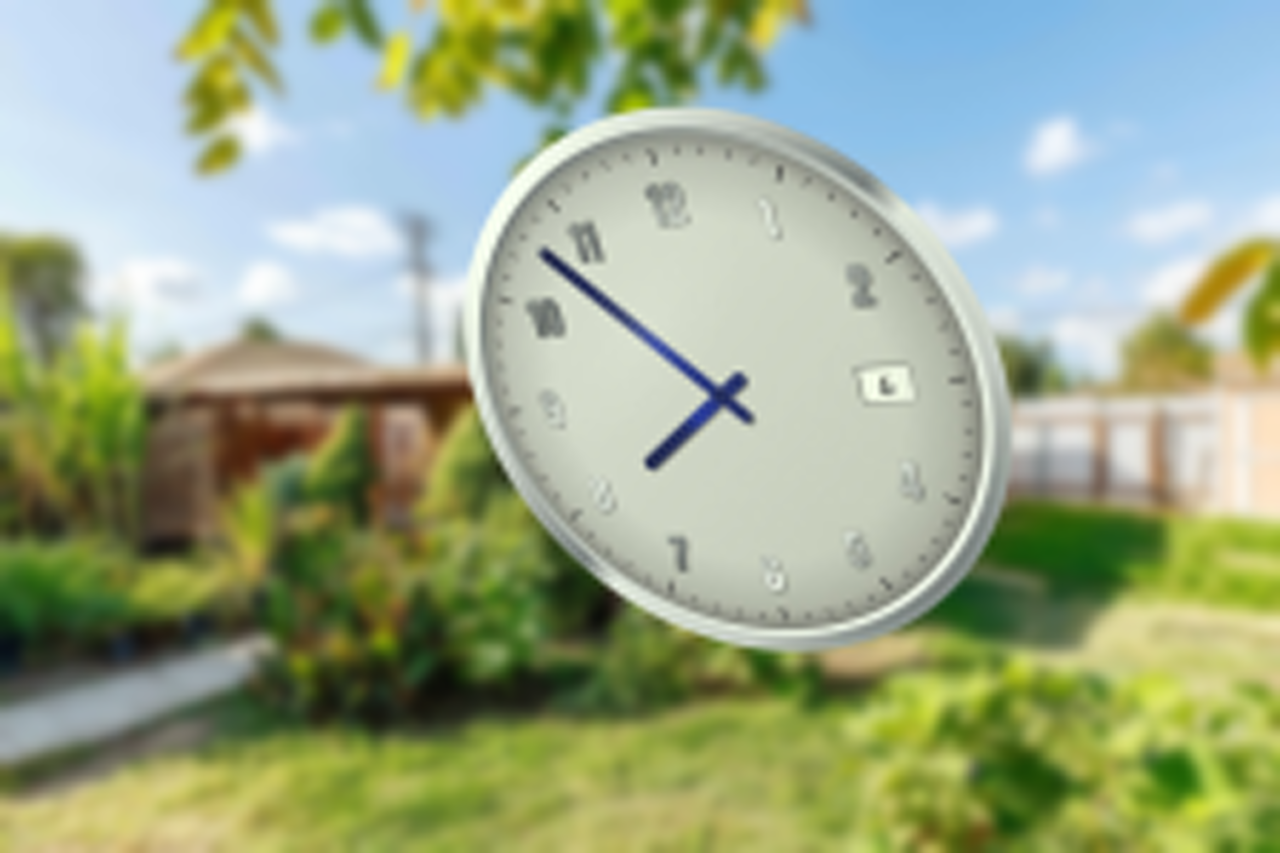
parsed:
7:53
